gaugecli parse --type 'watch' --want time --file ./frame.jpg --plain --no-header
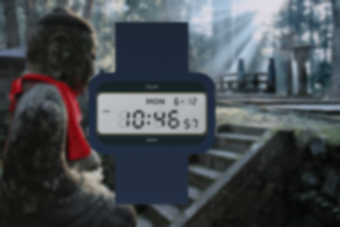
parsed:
10:46
